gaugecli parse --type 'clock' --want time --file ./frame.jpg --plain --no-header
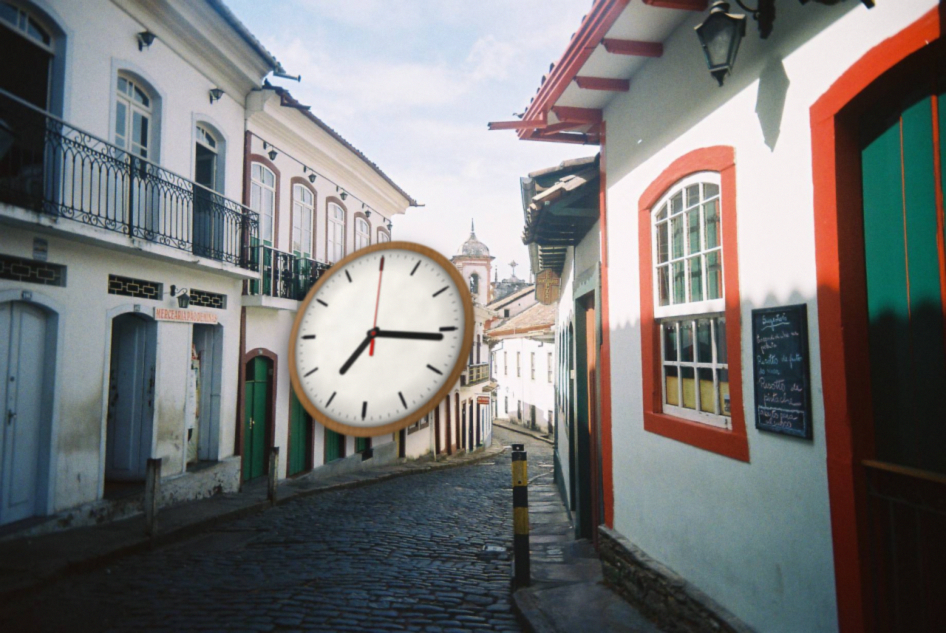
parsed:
7:16:00
